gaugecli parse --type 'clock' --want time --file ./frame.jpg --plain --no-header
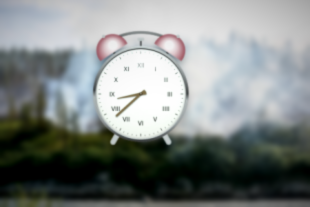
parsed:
8:38
